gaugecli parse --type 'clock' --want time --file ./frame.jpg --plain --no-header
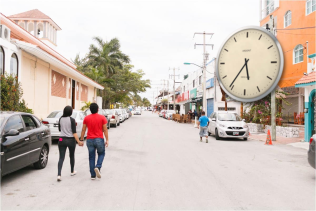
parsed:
5:36
